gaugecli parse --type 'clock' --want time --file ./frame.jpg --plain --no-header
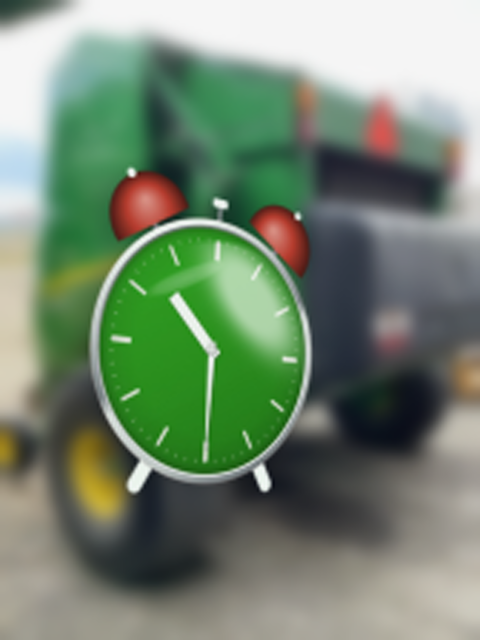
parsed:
10:30
